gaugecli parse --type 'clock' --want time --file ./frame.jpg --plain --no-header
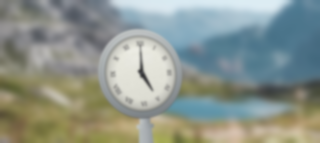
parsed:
5:00
